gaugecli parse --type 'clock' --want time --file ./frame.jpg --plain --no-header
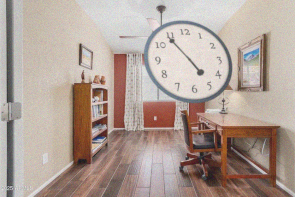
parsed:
4:54
